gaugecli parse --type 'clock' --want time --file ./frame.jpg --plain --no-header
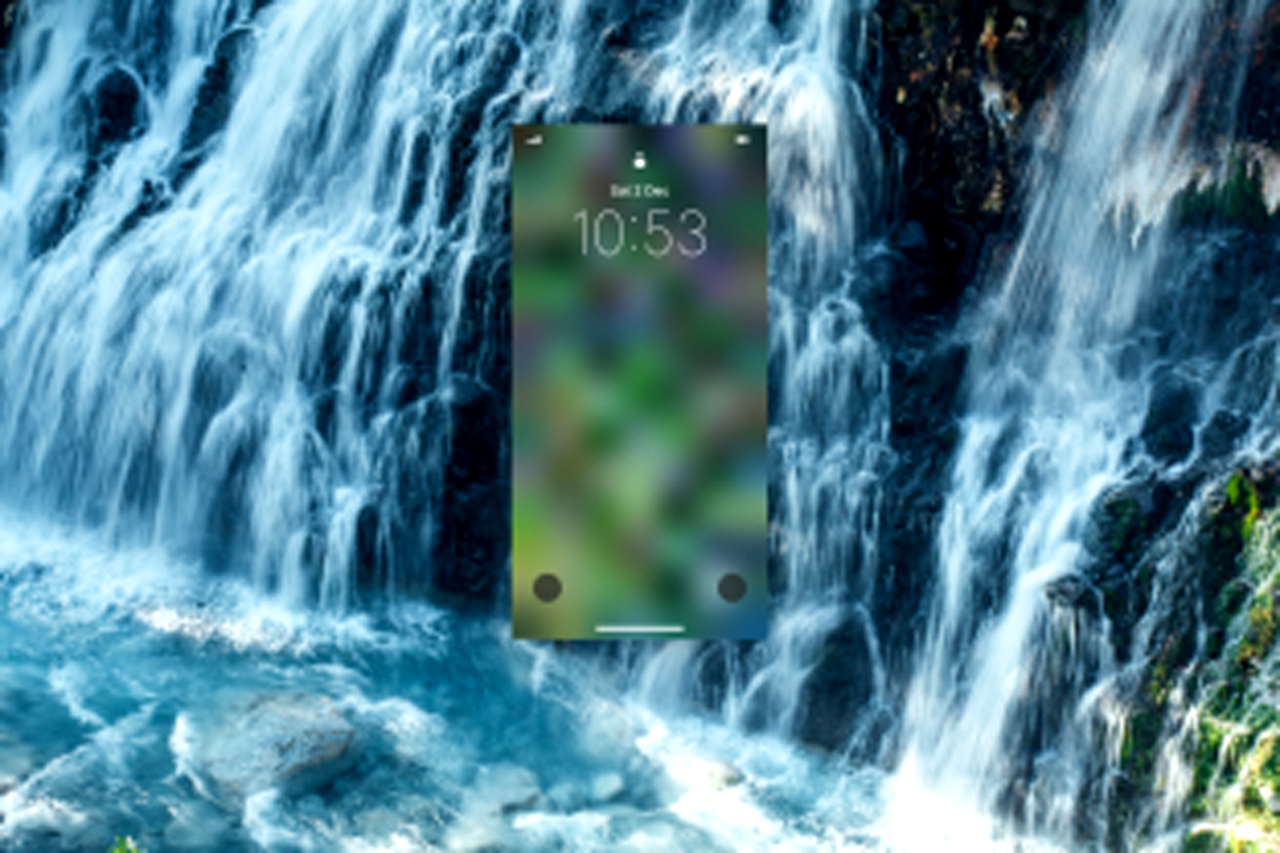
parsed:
10:53
